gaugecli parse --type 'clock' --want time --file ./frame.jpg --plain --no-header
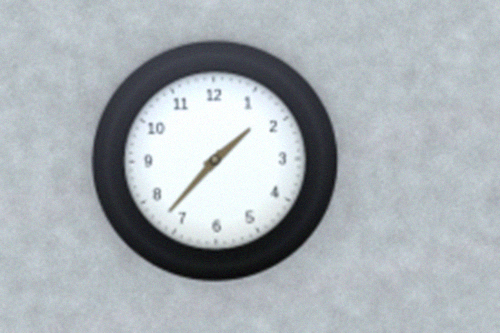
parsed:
1:37
